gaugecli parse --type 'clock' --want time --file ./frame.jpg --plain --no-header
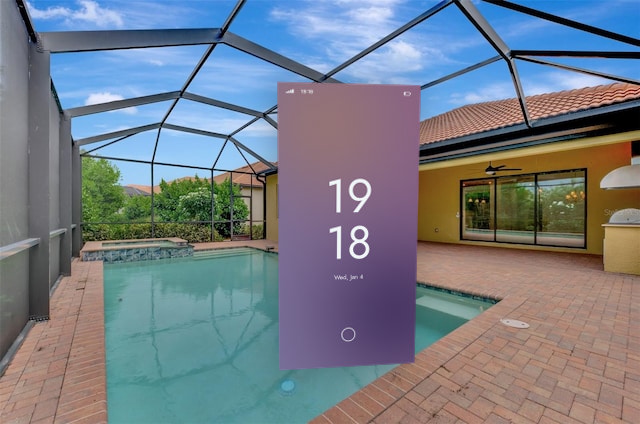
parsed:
19:18
